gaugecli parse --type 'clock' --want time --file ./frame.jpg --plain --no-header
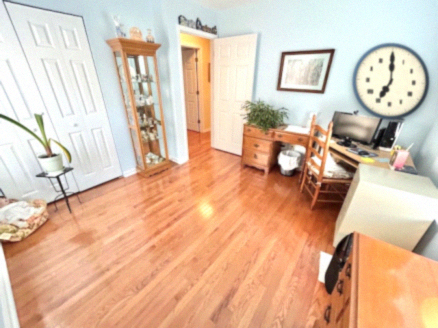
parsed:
7:00
